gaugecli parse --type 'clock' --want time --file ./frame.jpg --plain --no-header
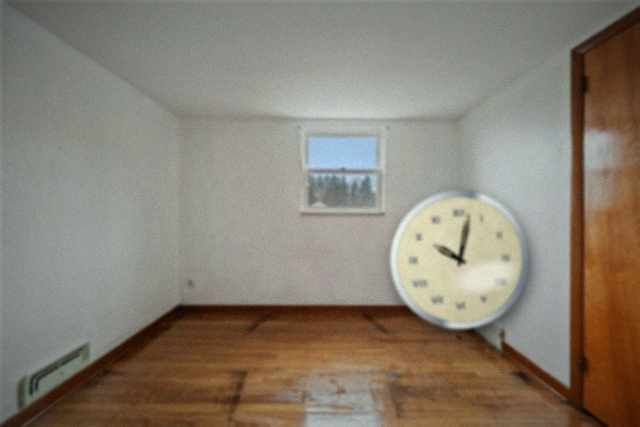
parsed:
10:02
